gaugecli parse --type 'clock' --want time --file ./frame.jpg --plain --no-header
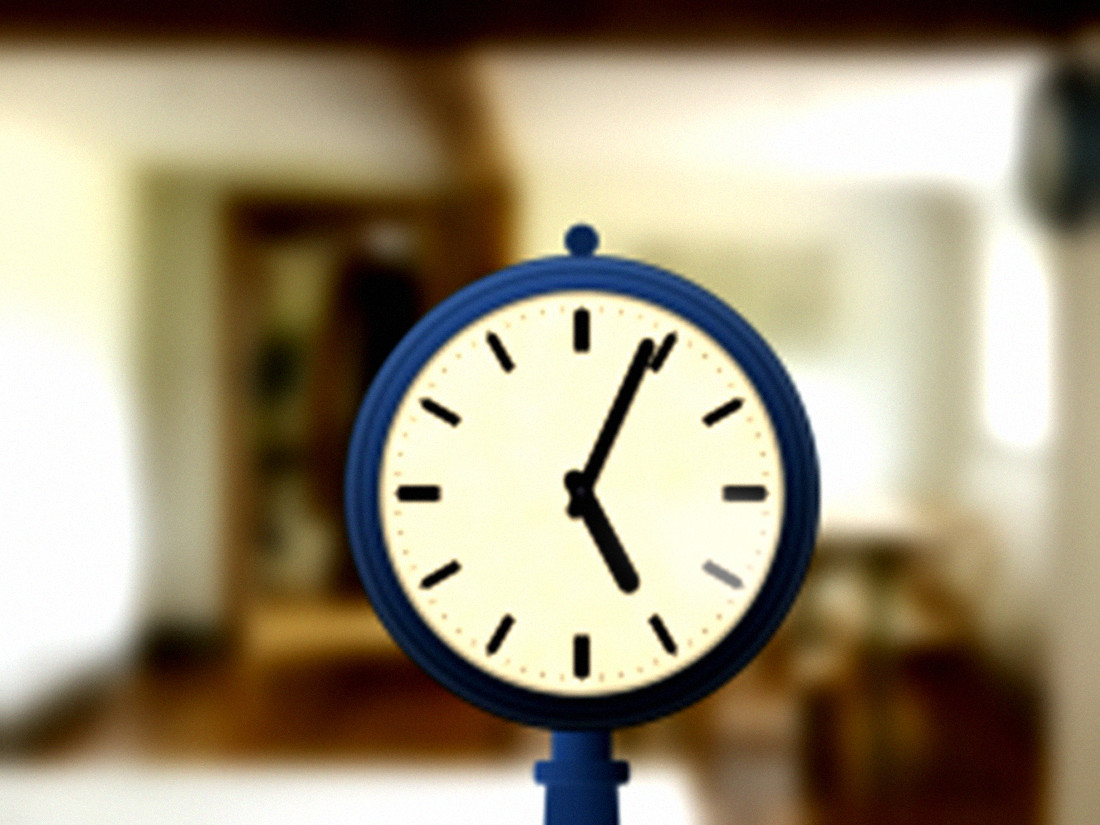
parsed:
5:04
